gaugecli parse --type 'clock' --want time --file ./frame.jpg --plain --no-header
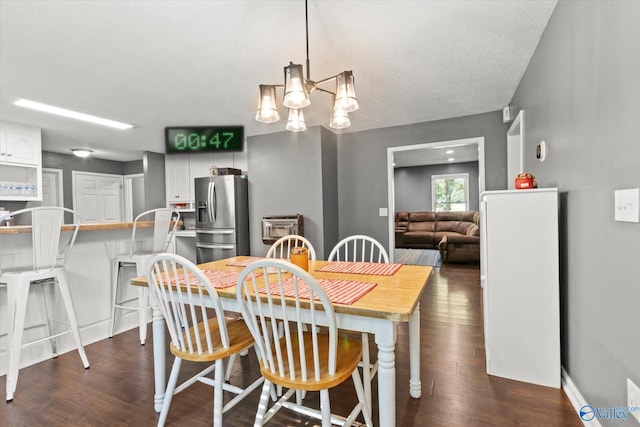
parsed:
0:47
